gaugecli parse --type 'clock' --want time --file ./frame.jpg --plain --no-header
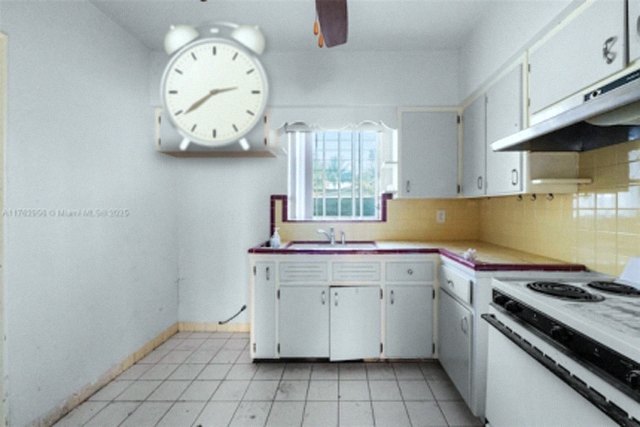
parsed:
2:39
